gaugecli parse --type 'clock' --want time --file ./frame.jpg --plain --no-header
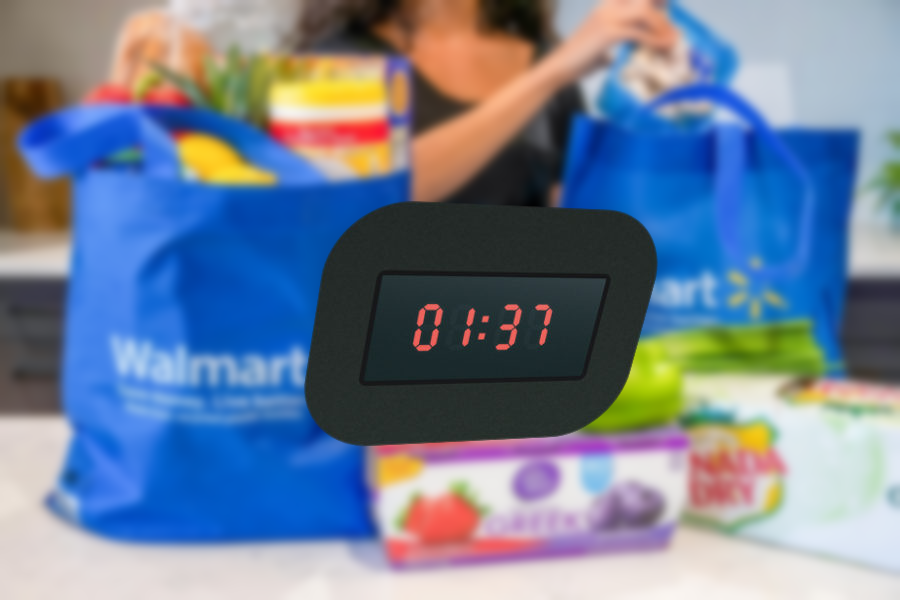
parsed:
1:37
